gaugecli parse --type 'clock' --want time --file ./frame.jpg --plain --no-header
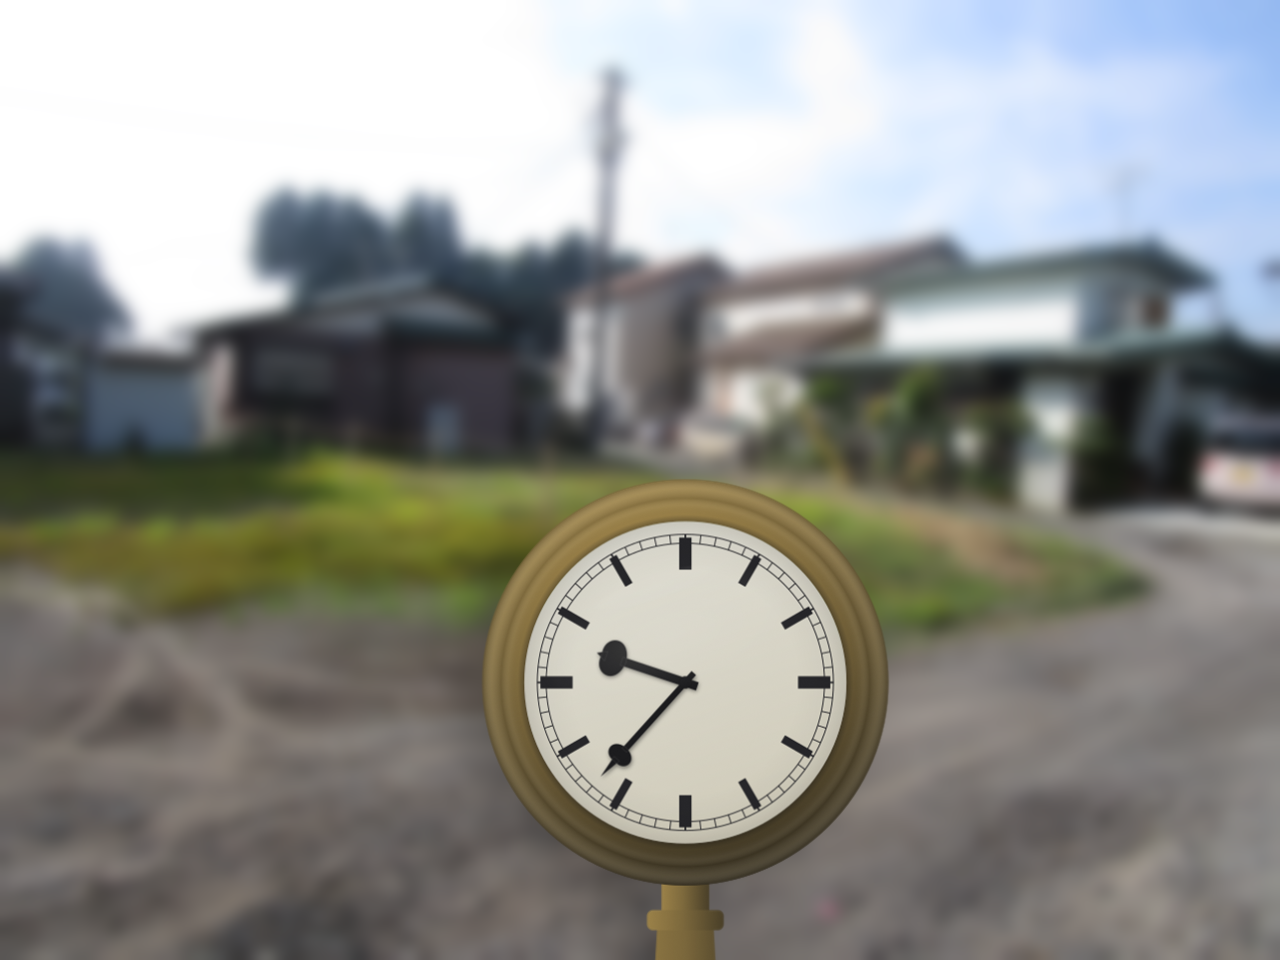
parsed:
9:37
